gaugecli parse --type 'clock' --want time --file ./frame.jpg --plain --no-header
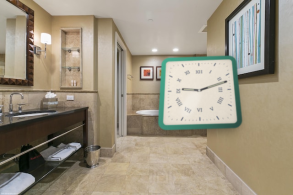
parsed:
9:12
